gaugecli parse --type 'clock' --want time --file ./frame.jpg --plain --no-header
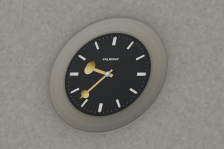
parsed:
9:37
